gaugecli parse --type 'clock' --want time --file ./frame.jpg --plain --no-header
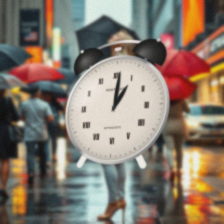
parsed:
1:01
